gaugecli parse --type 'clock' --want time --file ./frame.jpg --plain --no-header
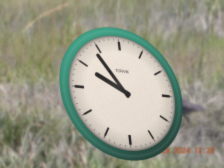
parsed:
9:54
